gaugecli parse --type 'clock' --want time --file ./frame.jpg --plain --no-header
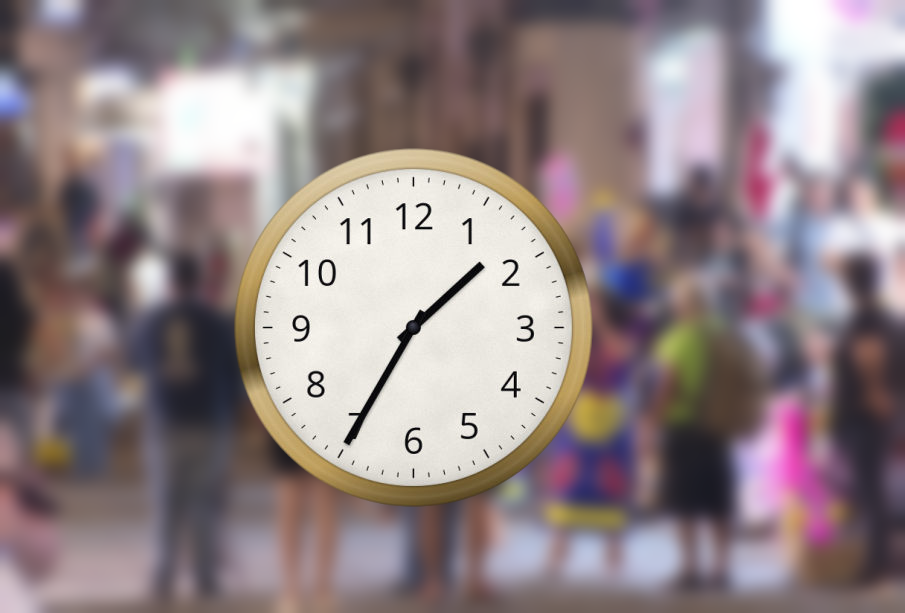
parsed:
1:35
